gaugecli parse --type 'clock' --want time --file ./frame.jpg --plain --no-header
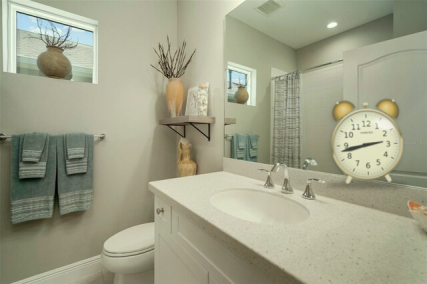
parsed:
2:43
